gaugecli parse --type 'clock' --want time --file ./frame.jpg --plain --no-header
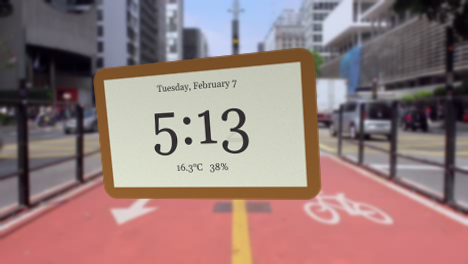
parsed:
5:13
